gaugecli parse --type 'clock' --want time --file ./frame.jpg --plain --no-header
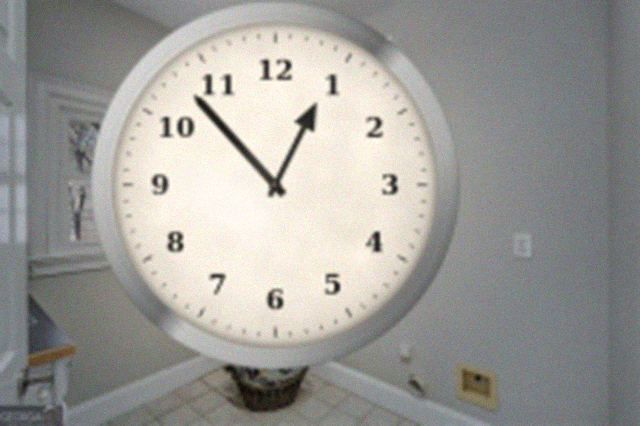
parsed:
12:53
